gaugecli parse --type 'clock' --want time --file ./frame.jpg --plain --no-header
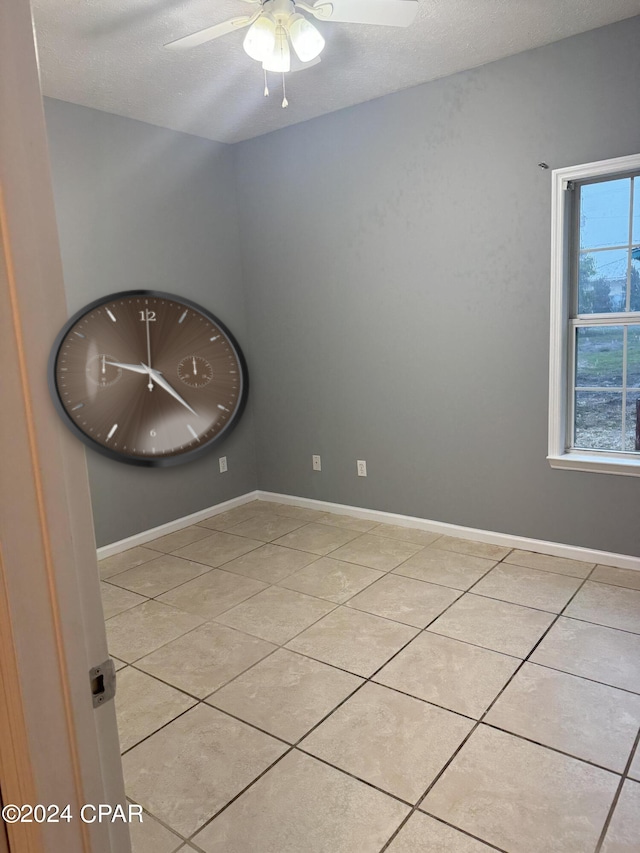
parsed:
9:23
